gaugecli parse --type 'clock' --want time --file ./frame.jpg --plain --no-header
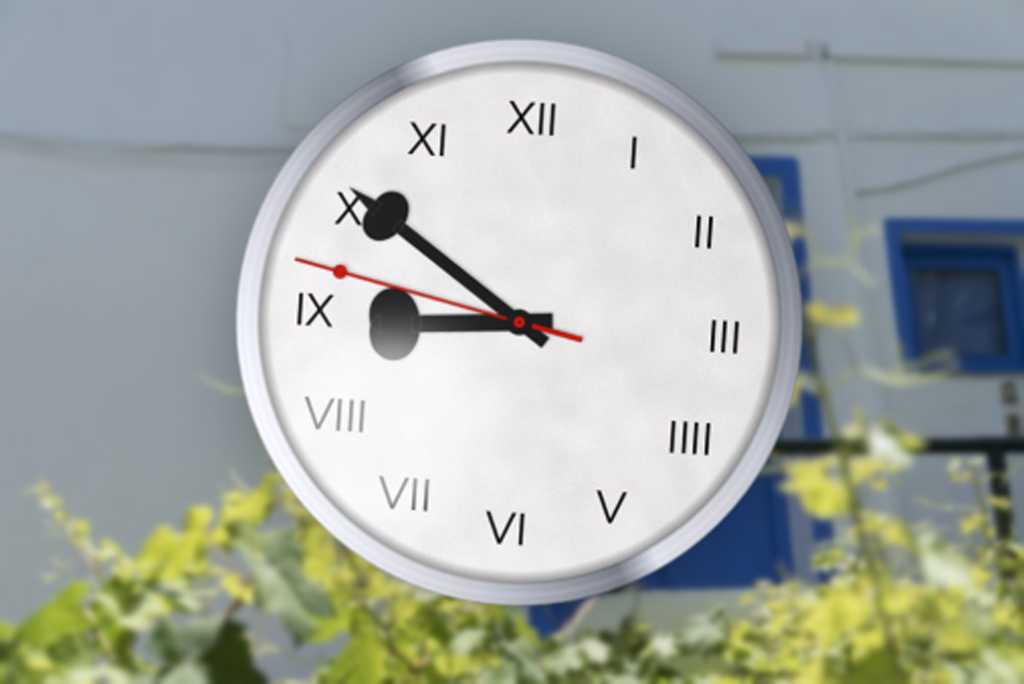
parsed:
8:50:47
